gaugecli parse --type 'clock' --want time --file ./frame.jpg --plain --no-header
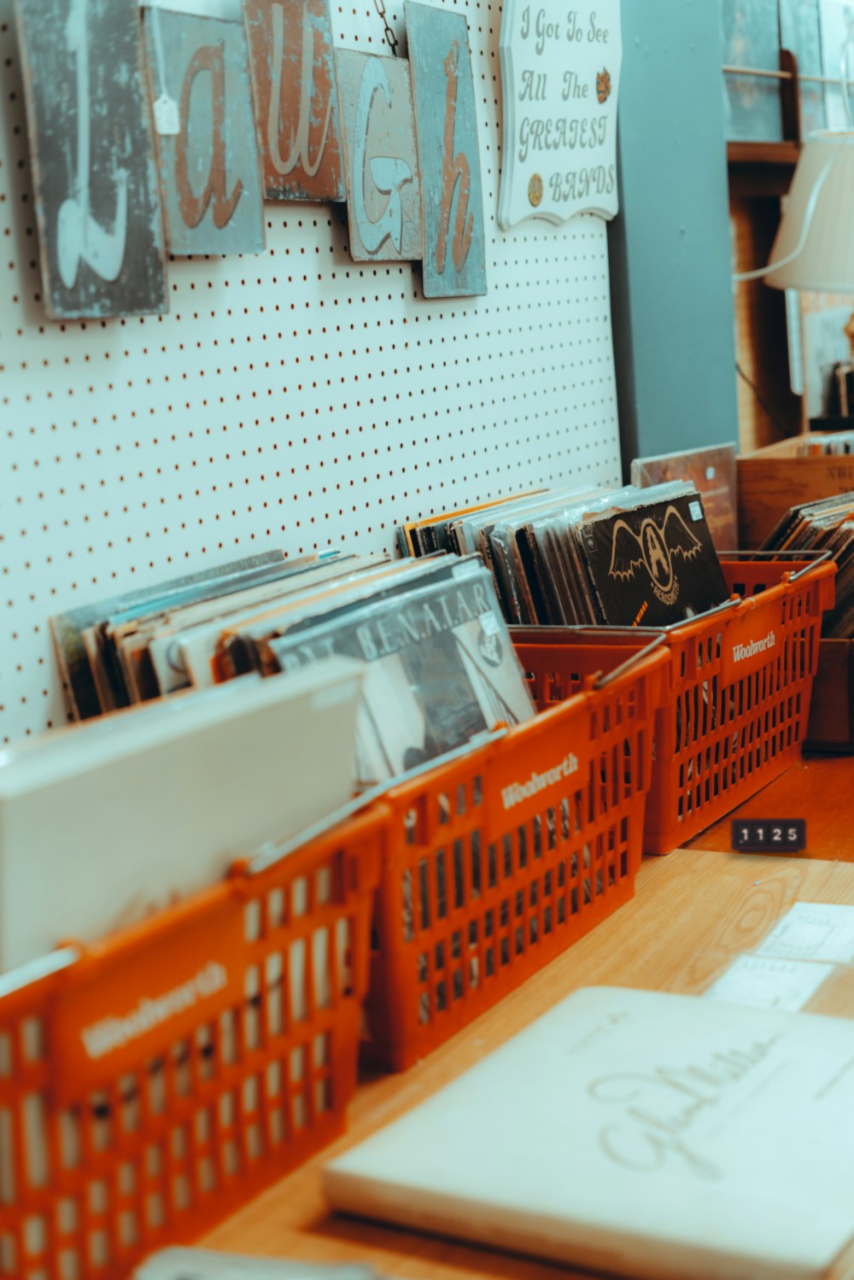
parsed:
11:25
